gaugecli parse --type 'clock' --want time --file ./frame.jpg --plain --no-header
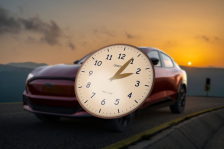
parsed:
2:04
